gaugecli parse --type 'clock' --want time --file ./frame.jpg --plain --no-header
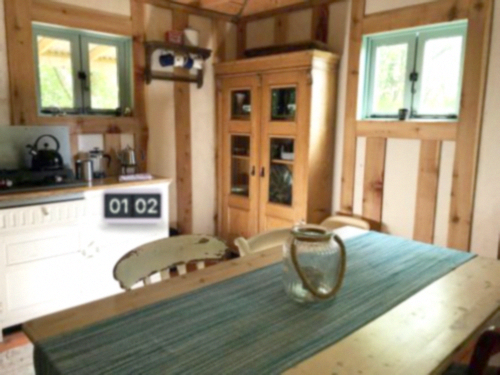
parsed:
1:02
